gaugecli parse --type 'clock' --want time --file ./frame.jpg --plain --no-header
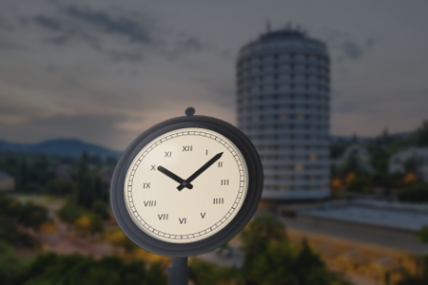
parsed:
10:08
